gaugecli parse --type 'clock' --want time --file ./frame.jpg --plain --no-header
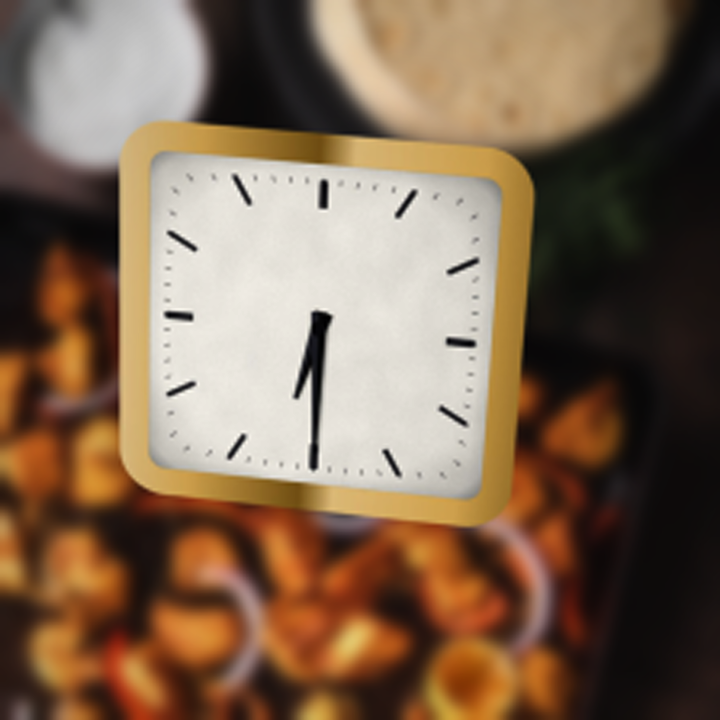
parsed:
6:30
